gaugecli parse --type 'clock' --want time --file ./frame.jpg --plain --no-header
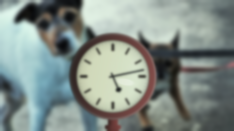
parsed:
5:13
